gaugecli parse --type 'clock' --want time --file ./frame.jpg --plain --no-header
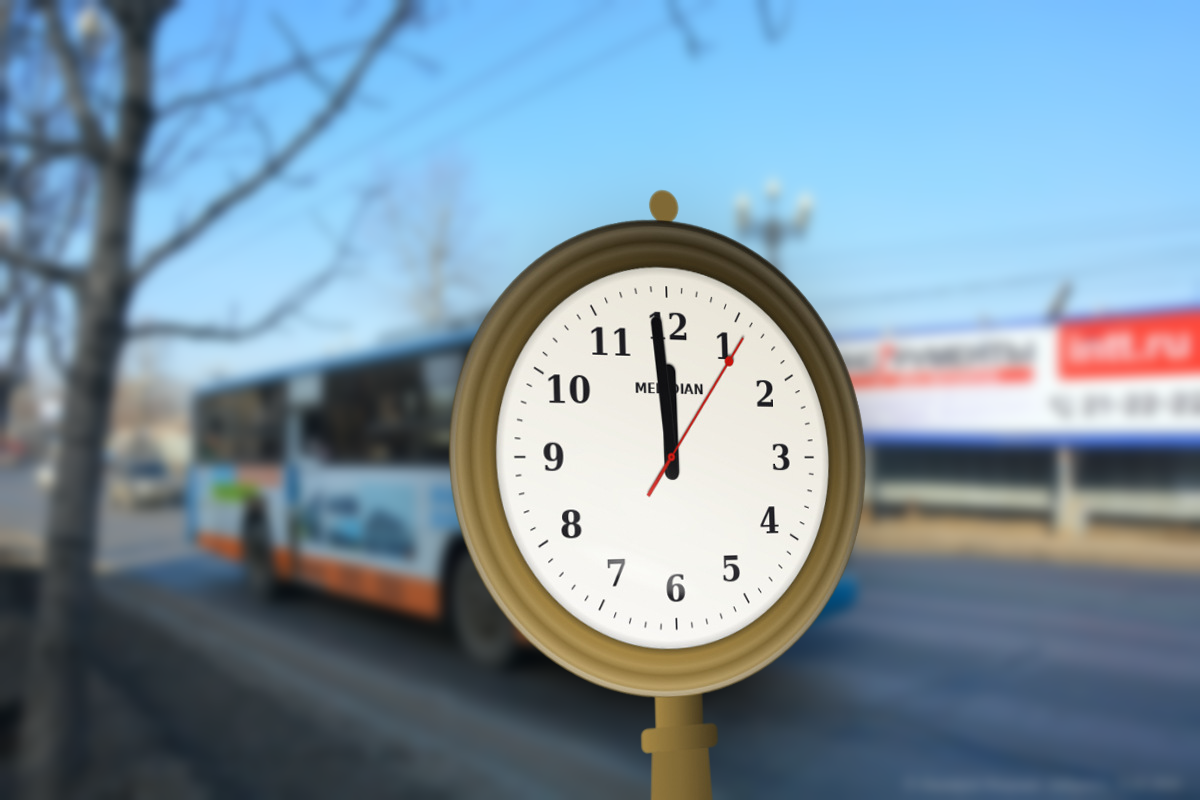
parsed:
11:59:06
